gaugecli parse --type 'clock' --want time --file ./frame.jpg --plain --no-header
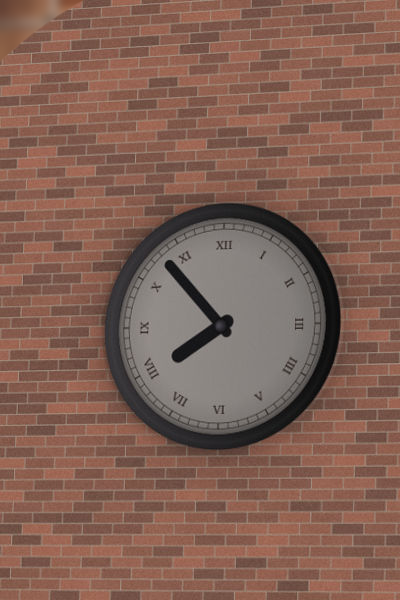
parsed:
7:53
